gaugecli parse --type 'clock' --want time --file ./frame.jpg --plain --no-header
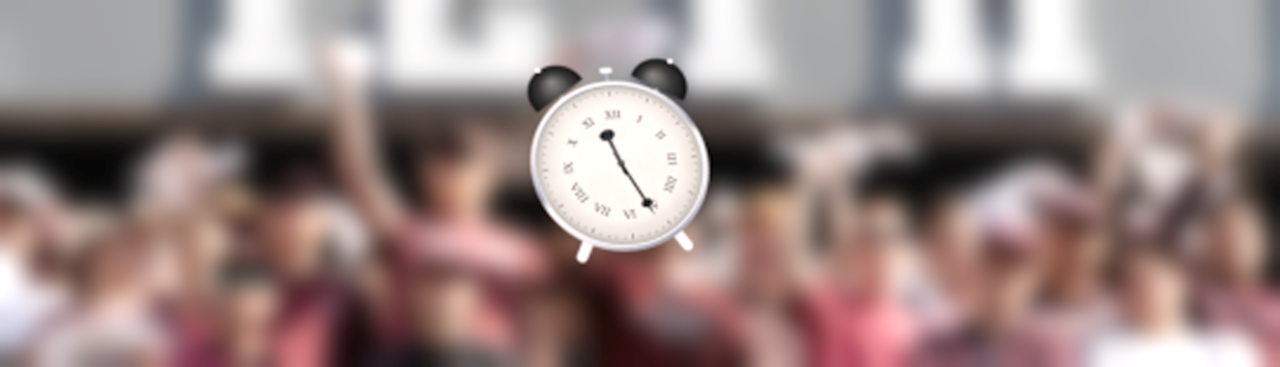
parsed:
11:26
